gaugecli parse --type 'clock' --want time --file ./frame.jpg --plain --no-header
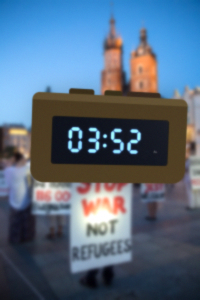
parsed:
3:52
